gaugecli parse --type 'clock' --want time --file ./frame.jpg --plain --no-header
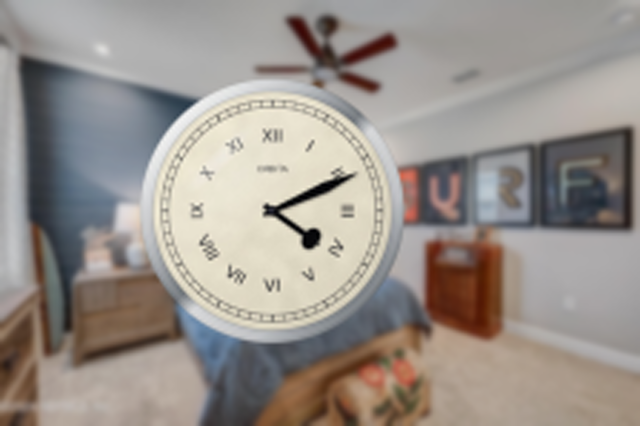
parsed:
4:11
